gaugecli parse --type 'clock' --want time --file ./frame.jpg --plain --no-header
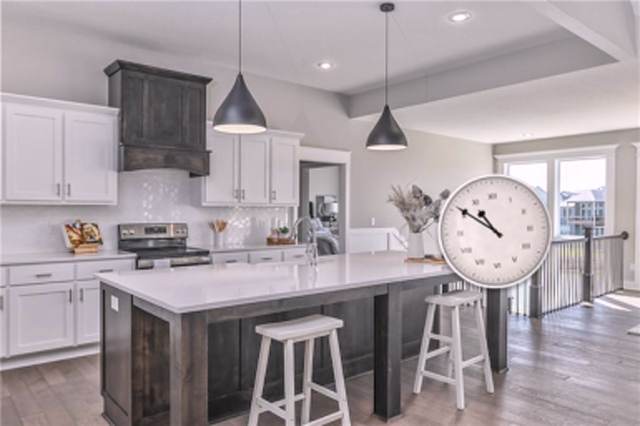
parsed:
10:51
